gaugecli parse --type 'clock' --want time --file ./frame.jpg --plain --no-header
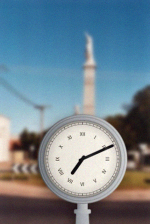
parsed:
7:11
